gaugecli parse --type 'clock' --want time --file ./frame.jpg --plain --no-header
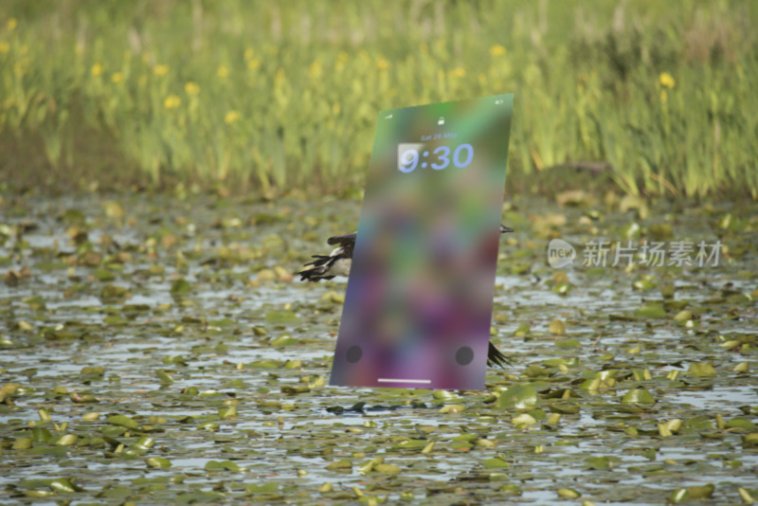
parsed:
9:30
